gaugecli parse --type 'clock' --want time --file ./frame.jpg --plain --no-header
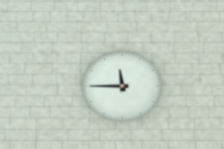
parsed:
11:45
